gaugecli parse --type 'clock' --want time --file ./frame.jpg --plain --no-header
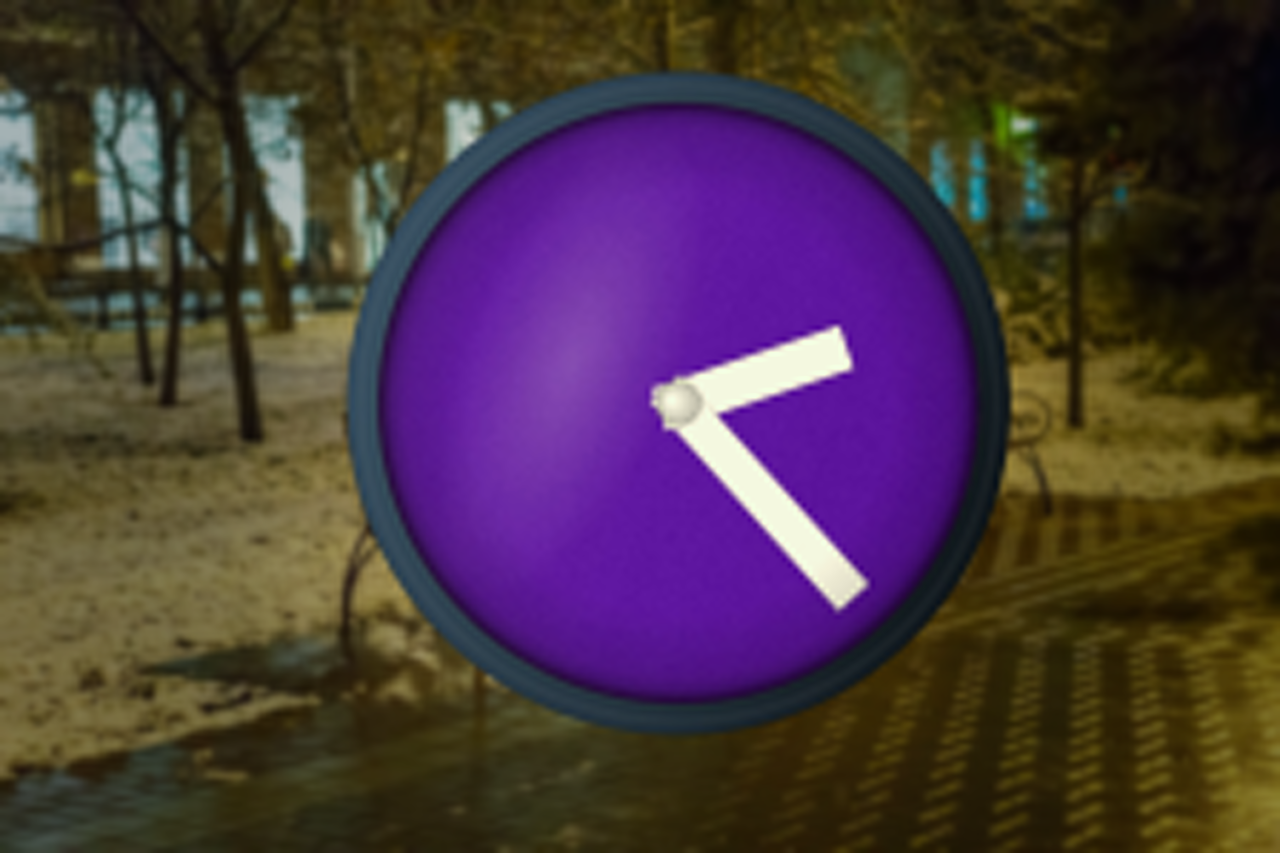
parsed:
2:23
